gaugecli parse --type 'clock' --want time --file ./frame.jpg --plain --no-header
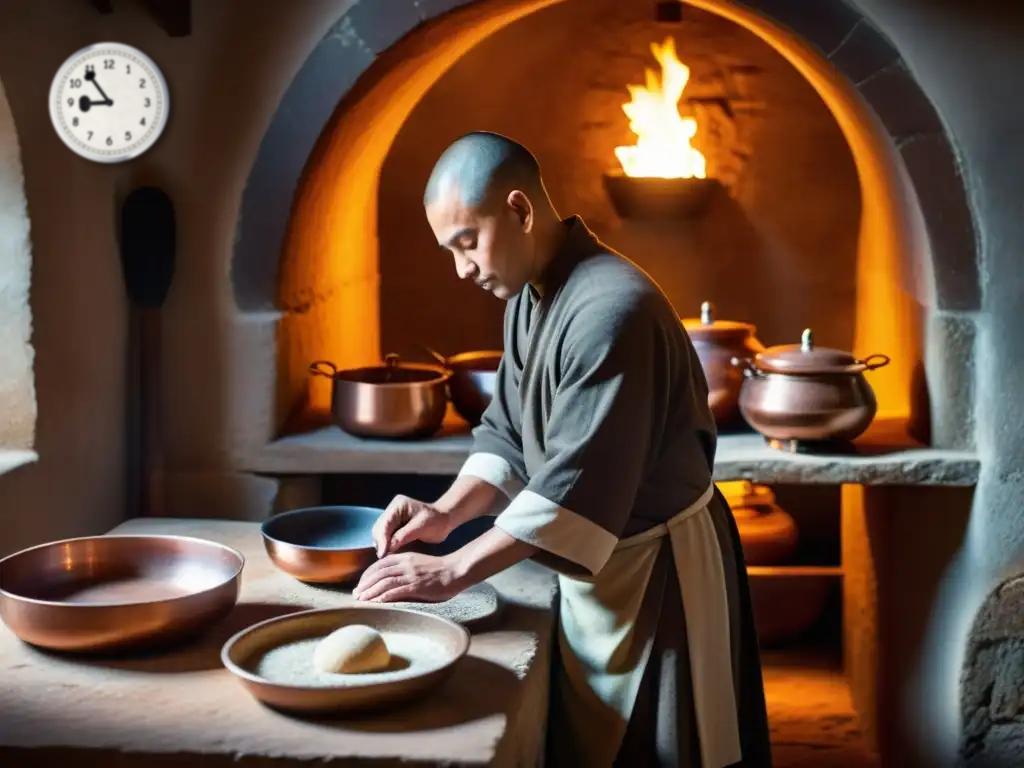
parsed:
8:54
